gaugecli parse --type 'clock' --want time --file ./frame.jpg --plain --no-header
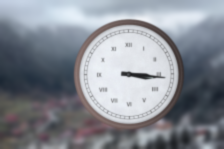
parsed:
3:16
